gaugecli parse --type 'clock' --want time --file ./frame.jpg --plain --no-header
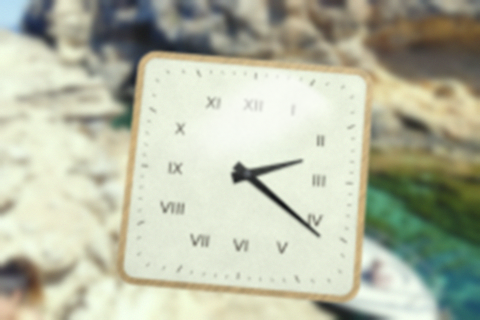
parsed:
2:21
